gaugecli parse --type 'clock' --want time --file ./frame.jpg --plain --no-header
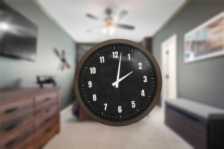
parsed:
2:02
